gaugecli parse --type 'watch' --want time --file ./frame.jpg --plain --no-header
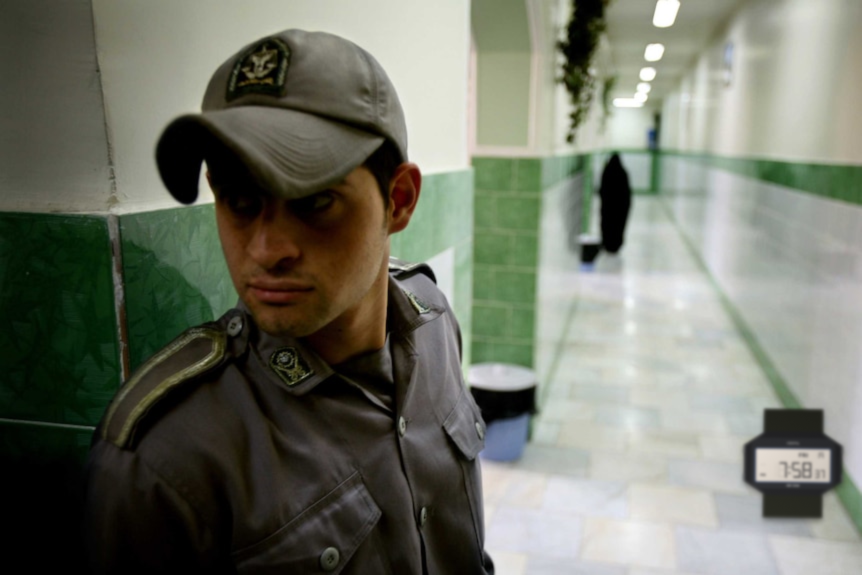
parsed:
7:58
